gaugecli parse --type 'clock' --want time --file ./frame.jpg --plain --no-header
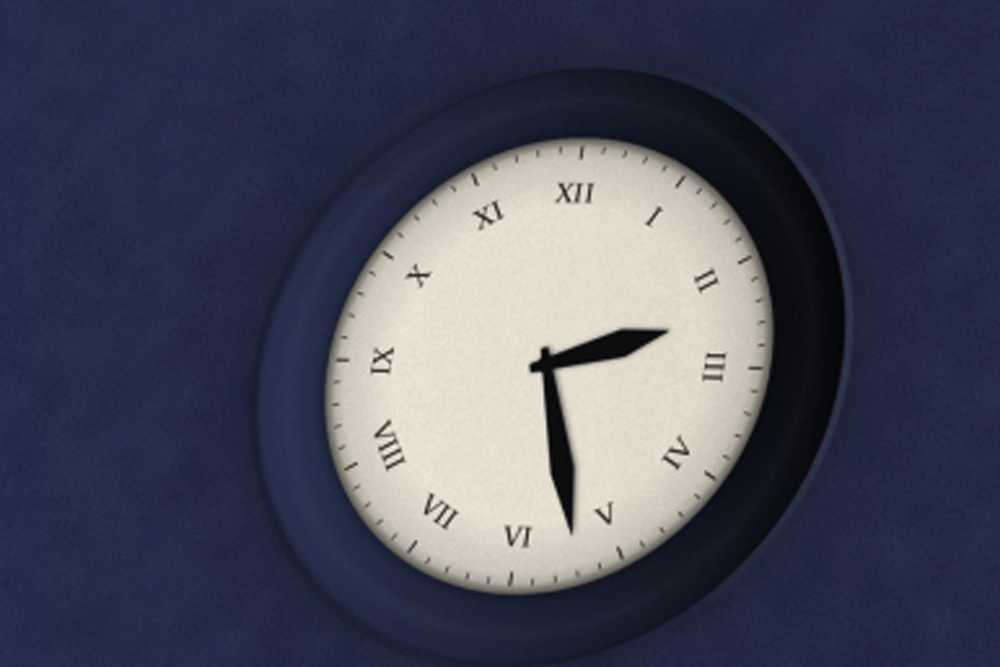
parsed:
2:27
